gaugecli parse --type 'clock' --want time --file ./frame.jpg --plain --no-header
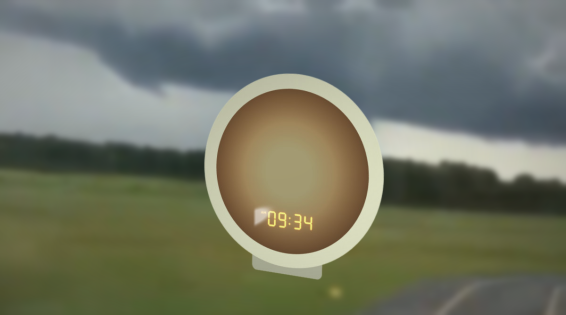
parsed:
9:34
